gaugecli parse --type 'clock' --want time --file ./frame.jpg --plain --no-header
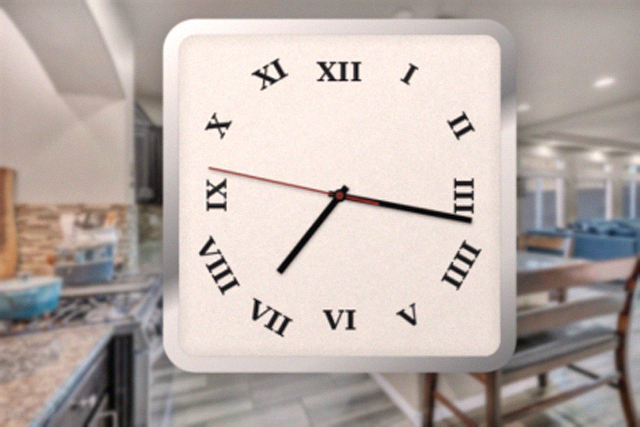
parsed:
7:16:47
